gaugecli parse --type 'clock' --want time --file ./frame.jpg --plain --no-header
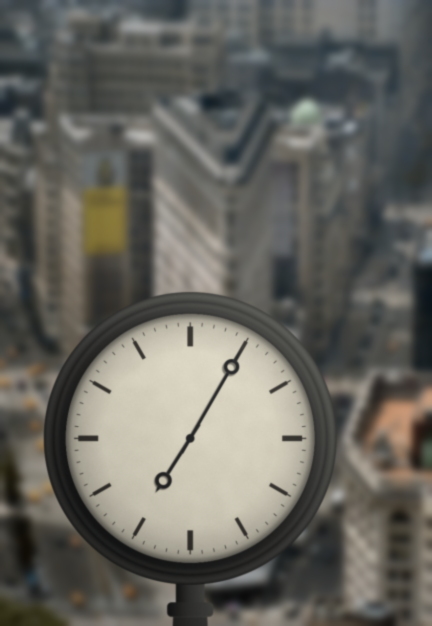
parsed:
7:05
